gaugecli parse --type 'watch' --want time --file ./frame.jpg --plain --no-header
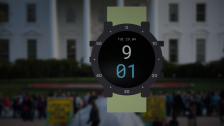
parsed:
9:01
